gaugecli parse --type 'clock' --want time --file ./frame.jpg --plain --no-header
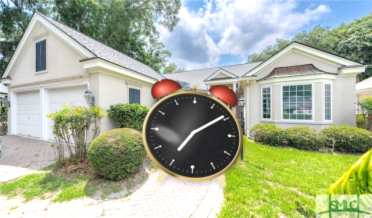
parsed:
7:09
